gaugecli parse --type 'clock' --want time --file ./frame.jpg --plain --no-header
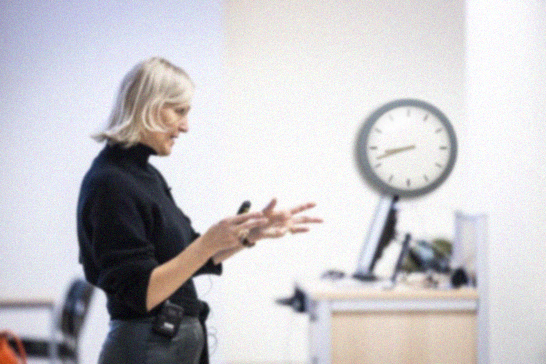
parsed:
8:42
